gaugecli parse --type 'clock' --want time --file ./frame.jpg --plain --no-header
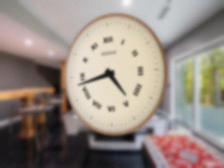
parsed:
4:43
